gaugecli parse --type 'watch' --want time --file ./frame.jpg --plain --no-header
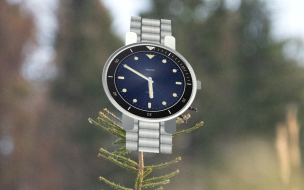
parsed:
5:50
